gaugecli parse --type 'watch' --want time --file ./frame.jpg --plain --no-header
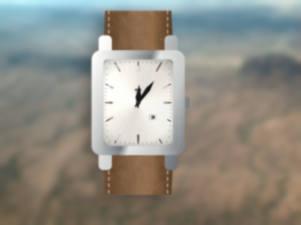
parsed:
12:06
